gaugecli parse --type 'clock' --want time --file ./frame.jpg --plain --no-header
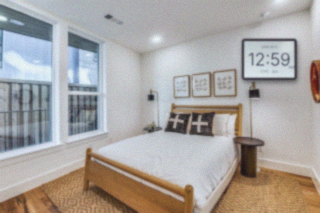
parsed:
12:59
